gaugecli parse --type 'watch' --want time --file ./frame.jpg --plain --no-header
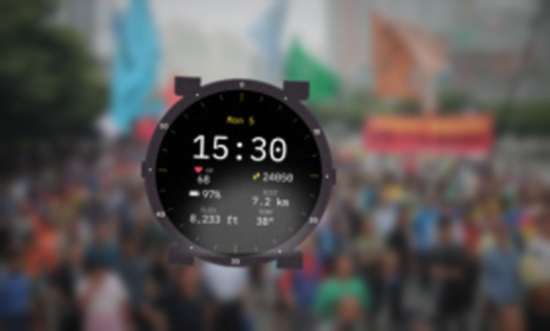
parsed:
15:30
